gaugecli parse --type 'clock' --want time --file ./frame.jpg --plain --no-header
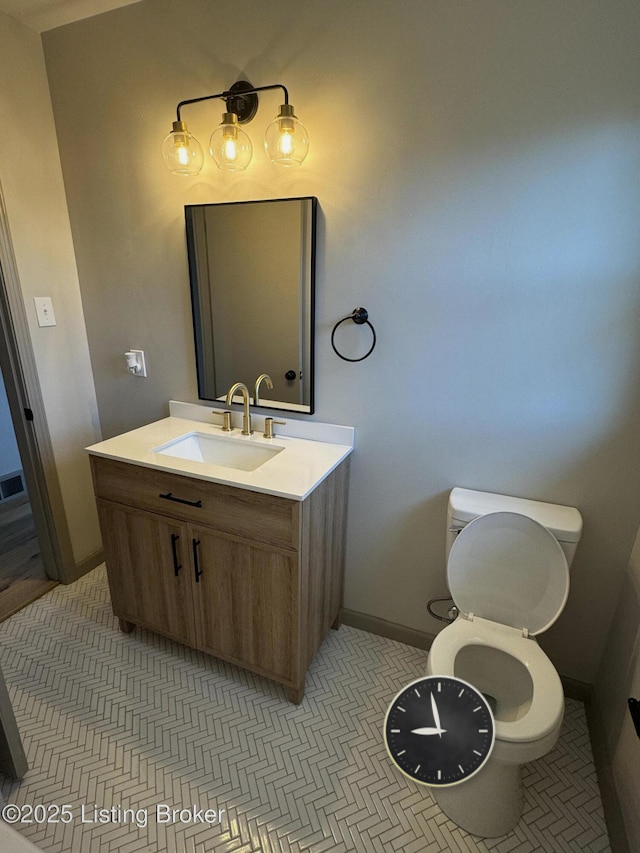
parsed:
8:58
